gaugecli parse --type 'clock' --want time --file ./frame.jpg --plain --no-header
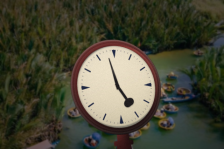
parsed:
4:58
